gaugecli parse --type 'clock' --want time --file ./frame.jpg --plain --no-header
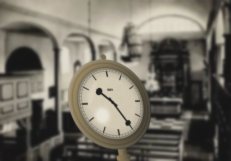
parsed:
10:25
